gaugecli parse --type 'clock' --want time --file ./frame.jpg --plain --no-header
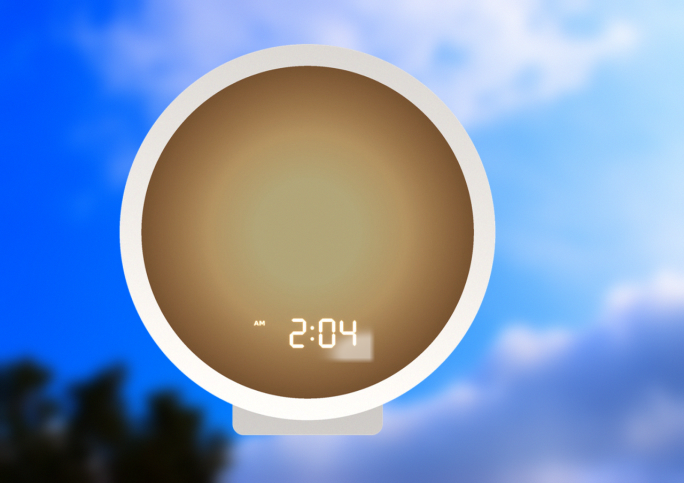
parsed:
2:04
